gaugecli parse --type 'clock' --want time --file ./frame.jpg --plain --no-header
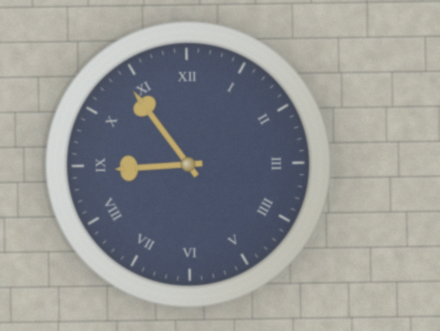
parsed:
8:54
